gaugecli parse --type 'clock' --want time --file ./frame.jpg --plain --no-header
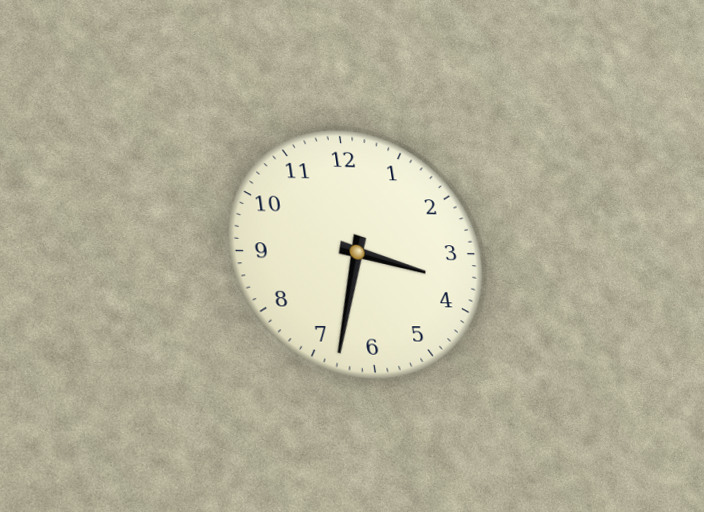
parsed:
3:33
